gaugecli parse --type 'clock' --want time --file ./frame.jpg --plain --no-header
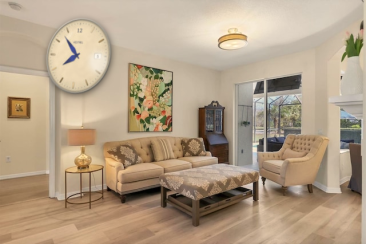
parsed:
7:53
